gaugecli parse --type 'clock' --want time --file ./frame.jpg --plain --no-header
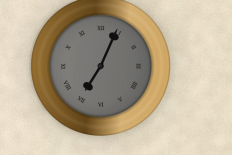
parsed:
7:04
